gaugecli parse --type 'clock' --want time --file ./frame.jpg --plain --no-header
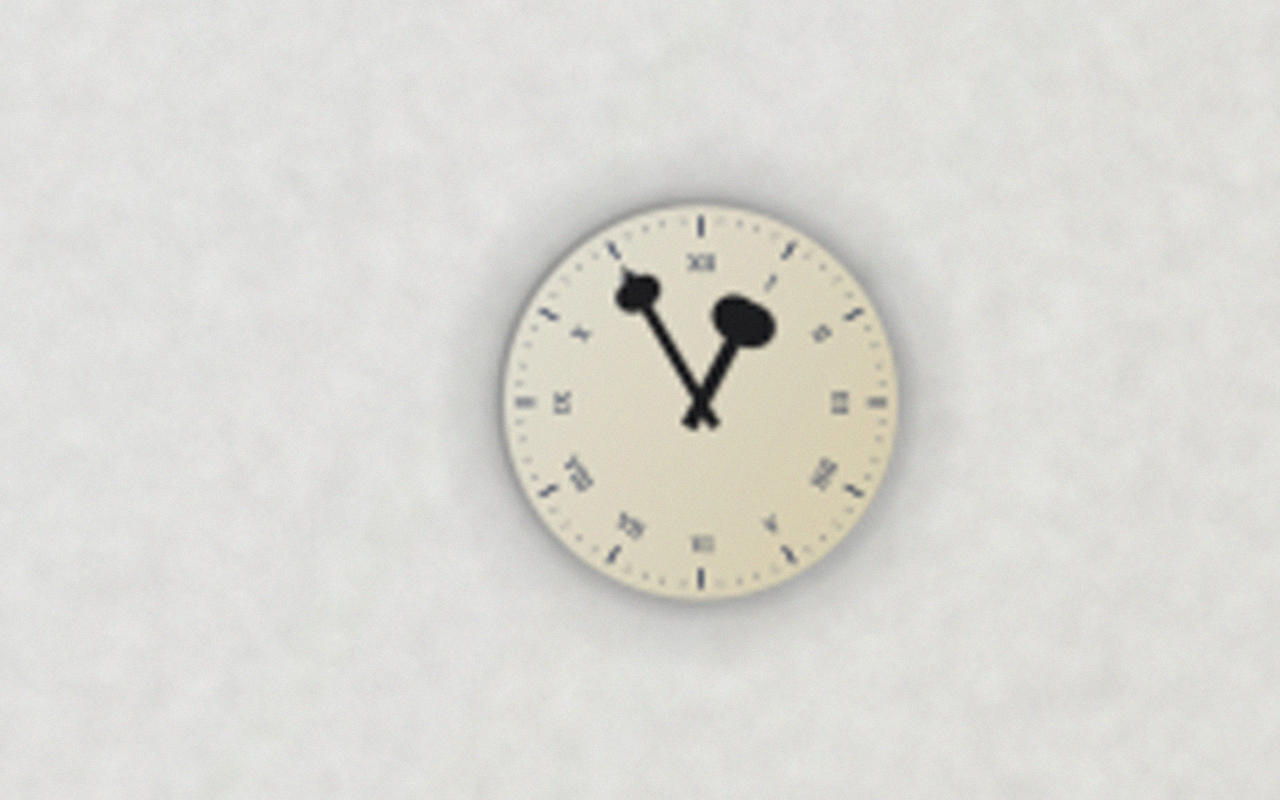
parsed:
12:55
